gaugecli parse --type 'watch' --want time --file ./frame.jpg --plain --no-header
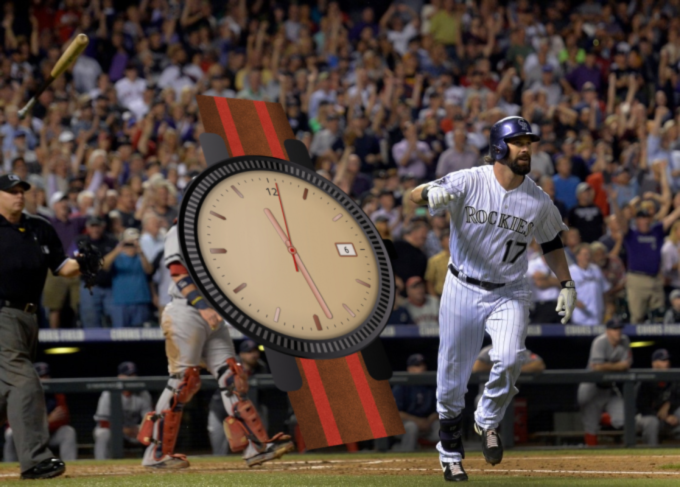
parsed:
11:28:01
